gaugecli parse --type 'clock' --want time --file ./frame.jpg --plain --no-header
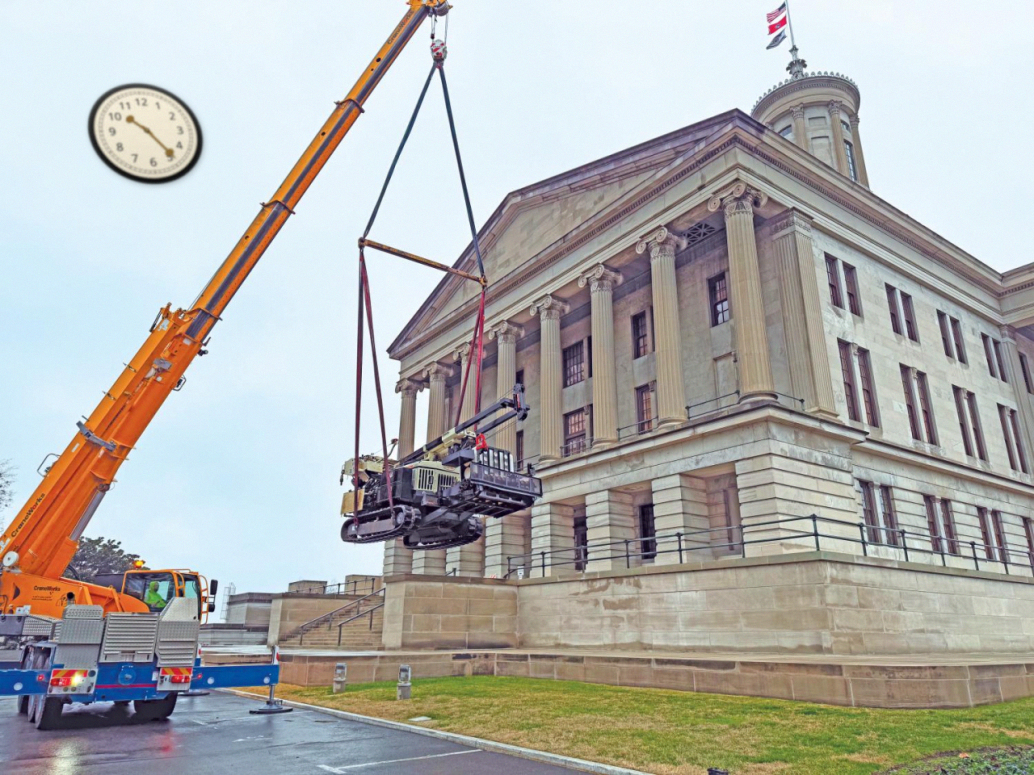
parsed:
10:24
